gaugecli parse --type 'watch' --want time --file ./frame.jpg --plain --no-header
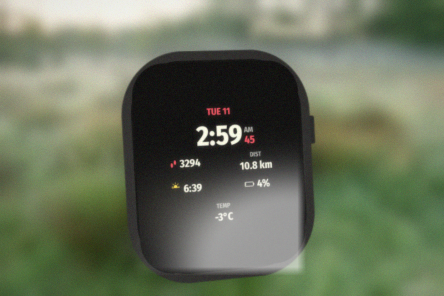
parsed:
2:59:45
